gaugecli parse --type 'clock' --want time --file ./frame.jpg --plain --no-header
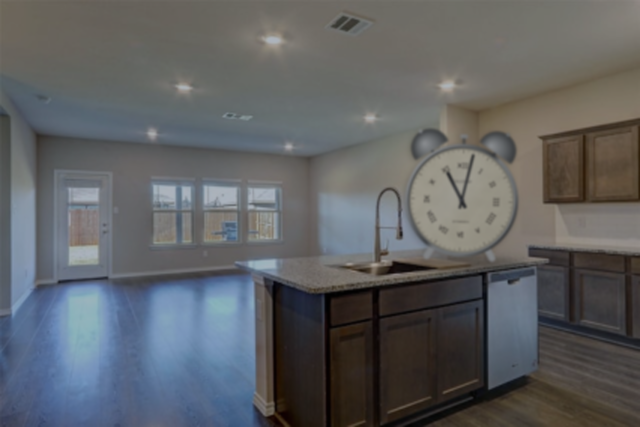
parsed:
11:02
